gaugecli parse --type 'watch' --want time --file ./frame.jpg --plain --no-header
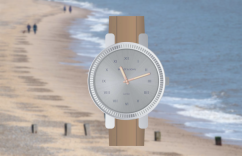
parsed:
11:12
